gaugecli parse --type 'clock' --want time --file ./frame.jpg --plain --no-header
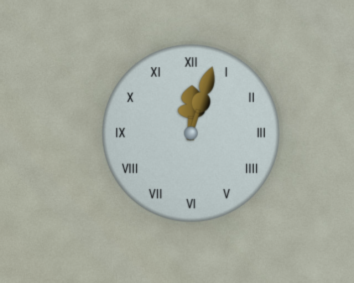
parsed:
12:03
